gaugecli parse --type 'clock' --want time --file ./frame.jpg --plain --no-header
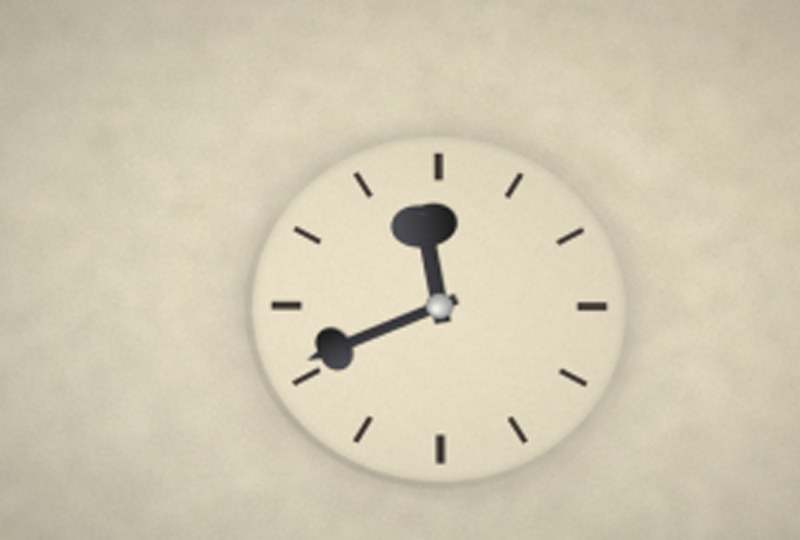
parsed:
11:41
